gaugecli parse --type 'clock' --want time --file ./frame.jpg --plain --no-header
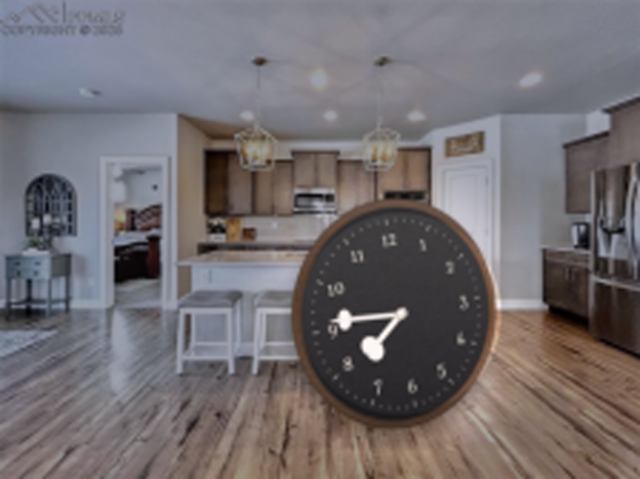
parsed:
7:46
